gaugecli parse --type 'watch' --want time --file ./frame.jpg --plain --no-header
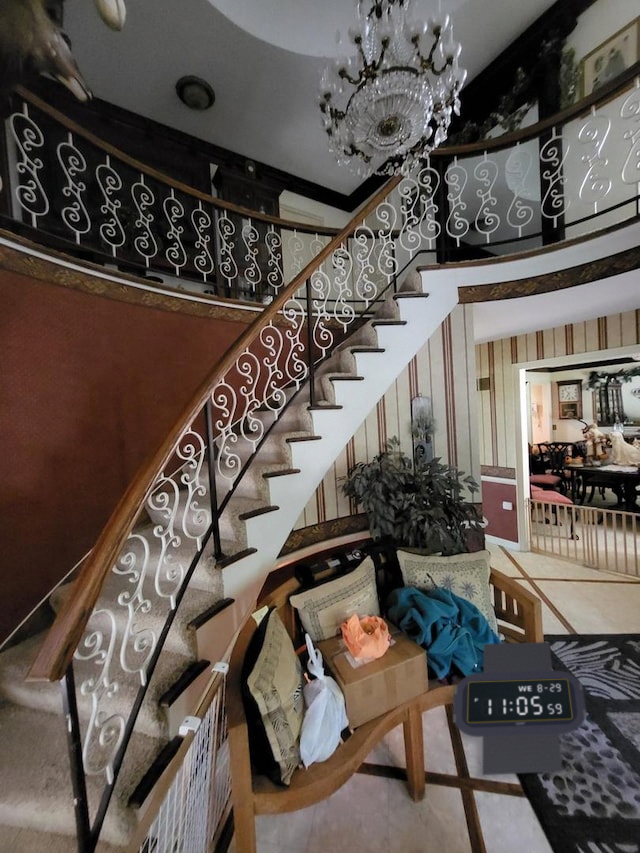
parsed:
11:05:59
